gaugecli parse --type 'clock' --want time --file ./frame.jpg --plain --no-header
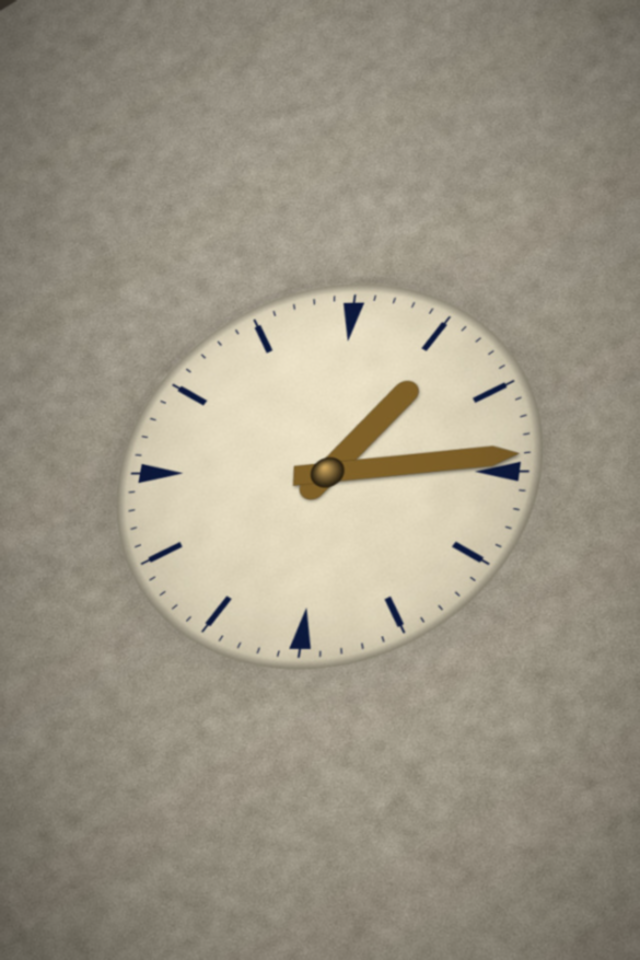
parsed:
1:14
